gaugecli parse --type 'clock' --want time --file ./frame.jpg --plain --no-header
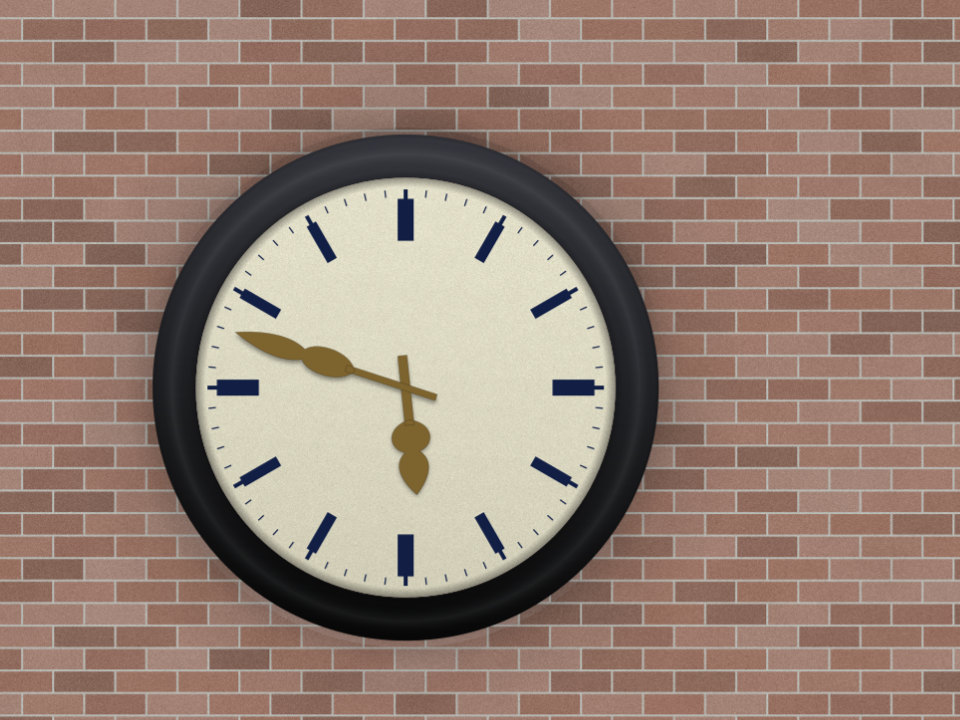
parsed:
5:48
